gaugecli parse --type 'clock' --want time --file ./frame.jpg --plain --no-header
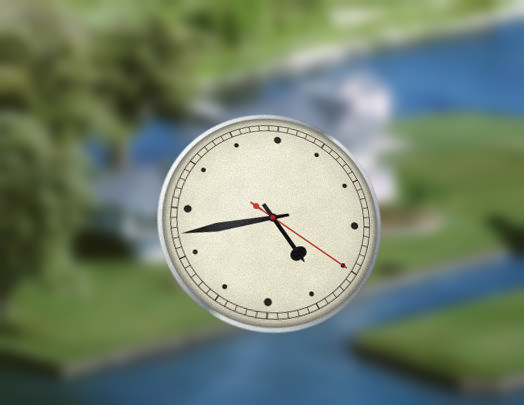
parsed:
4:42:20
